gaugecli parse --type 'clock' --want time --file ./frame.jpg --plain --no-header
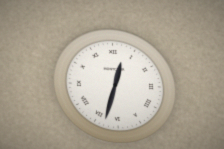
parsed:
12:33
